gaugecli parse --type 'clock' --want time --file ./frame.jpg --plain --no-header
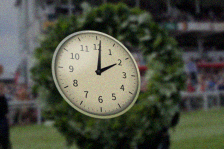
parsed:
2:01
